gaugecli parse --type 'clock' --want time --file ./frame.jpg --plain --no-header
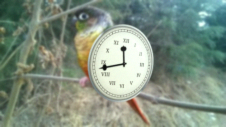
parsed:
11:43
